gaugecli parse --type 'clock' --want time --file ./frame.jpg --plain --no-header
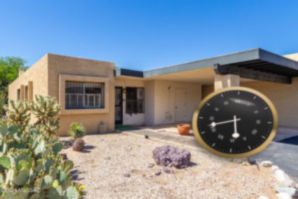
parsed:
5:42
